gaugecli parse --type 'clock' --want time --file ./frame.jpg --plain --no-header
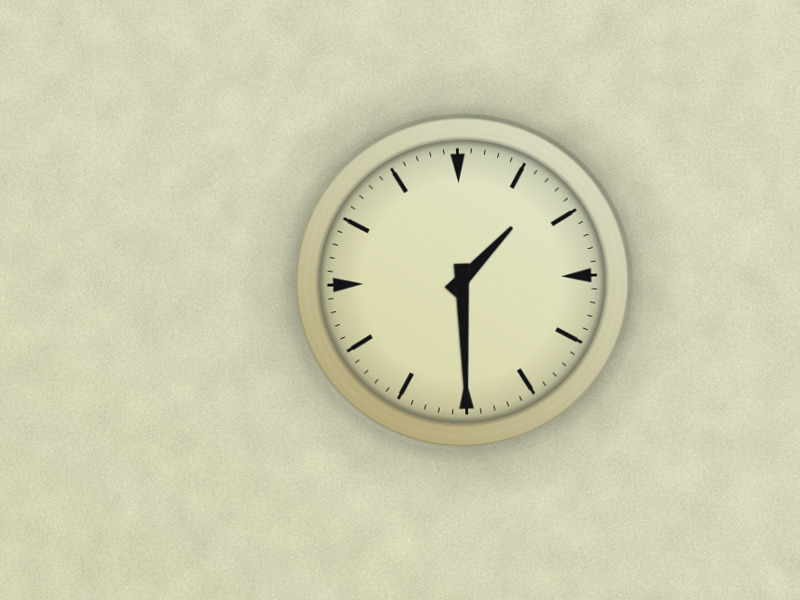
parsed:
1:30
